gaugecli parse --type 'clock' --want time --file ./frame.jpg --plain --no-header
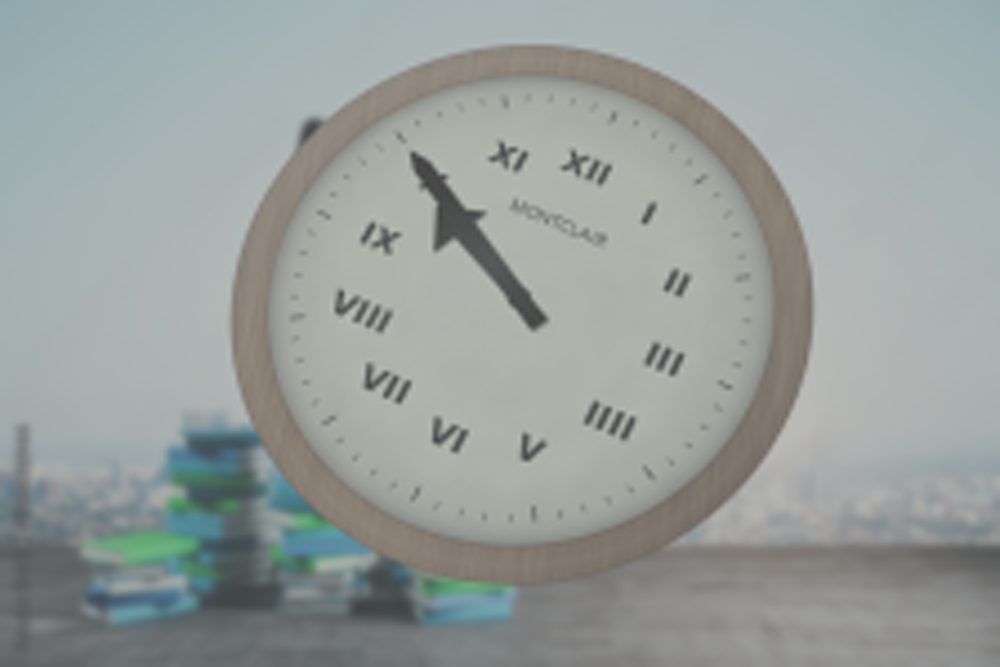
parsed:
9:50
